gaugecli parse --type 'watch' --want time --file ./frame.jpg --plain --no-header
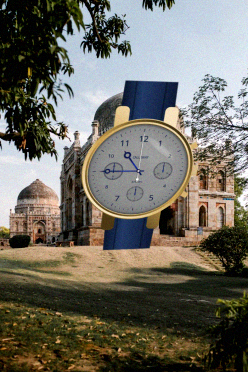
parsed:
10:45
